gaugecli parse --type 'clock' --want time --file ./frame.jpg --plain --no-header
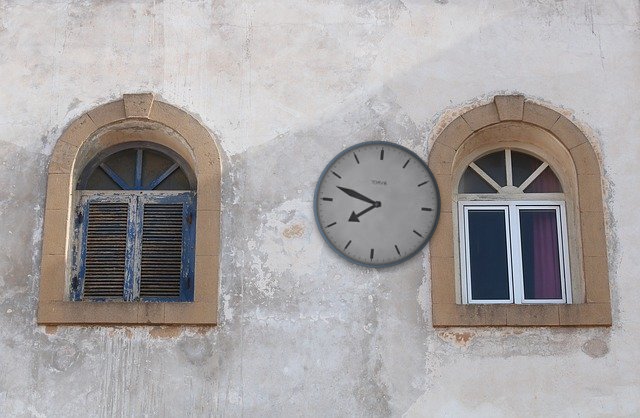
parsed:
7:48
